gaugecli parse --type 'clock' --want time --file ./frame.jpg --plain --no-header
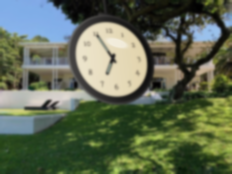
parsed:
6:55
